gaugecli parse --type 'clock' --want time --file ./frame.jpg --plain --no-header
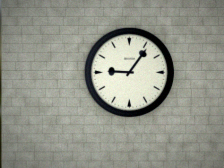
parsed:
9:06
